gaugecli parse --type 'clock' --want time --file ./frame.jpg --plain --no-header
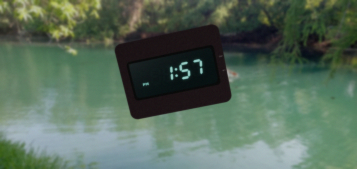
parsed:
1:57
